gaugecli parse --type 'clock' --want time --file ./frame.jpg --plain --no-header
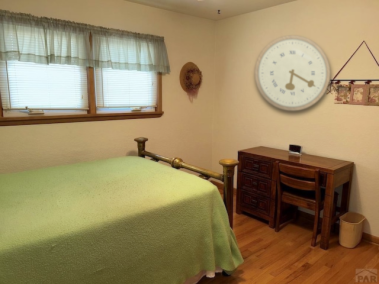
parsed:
6:20
